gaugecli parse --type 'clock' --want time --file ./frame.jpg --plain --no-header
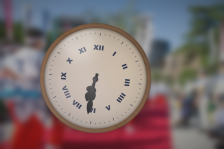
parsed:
6:31
